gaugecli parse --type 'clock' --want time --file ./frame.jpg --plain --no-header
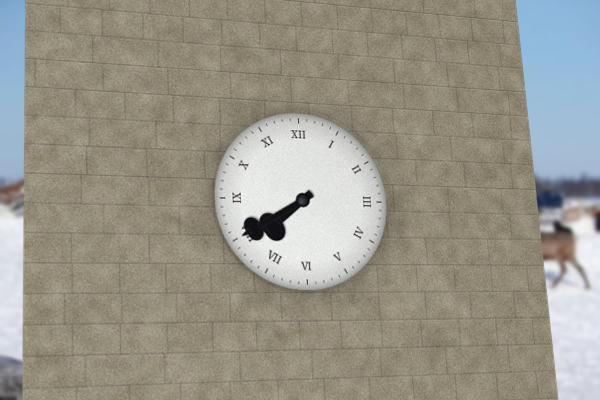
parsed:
7:40
